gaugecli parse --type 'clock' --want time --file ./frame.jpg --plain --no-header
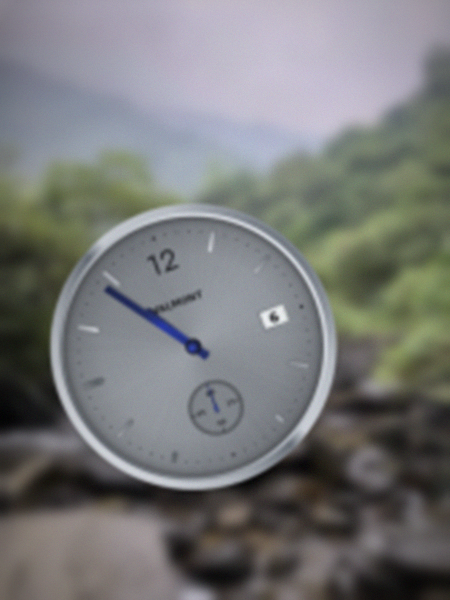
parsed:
10:54
